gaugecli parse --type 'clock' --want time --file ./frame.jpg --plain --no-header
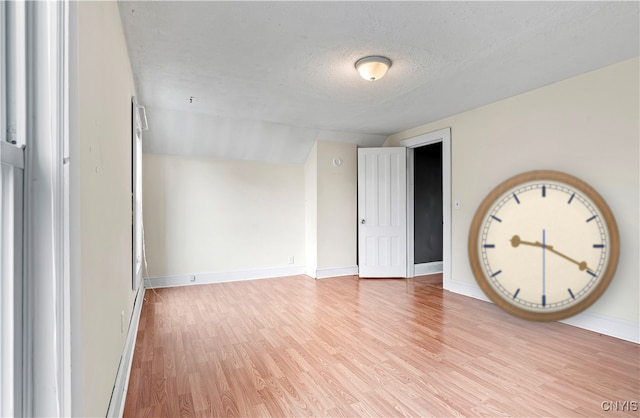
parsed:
9:19:30
